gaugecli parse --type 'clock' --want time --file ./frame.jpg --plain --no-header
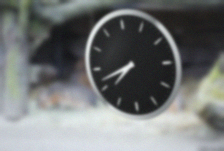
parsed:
7:42
